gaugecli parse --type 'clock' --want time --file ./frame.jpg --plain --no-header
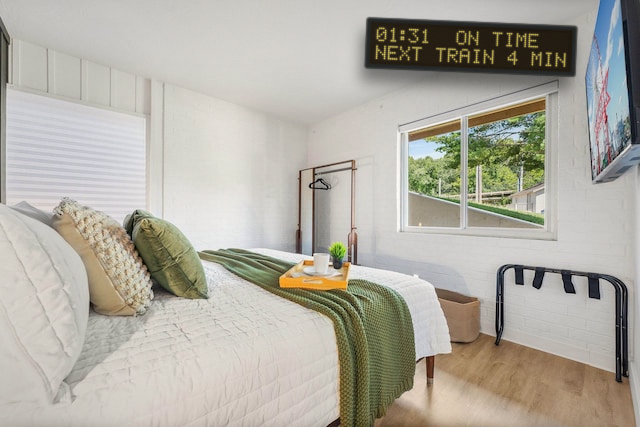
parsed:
1:31
